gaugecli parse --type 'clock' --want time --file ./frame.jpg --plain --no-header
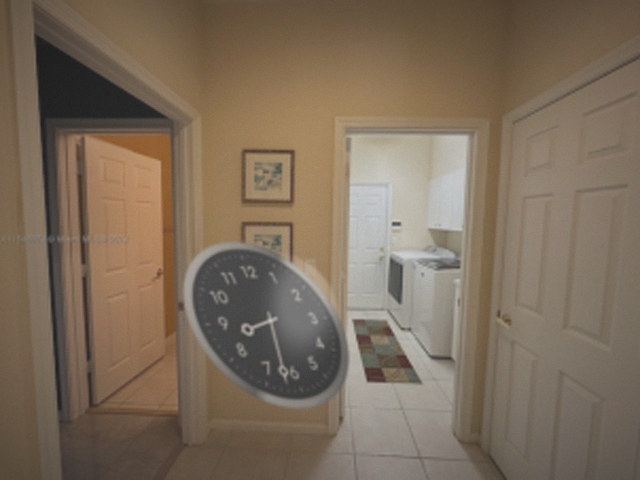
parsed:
8:32
